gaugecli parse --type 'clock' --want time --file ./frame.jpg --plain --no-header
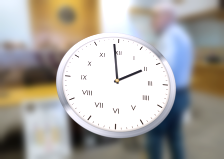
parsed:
1:59
